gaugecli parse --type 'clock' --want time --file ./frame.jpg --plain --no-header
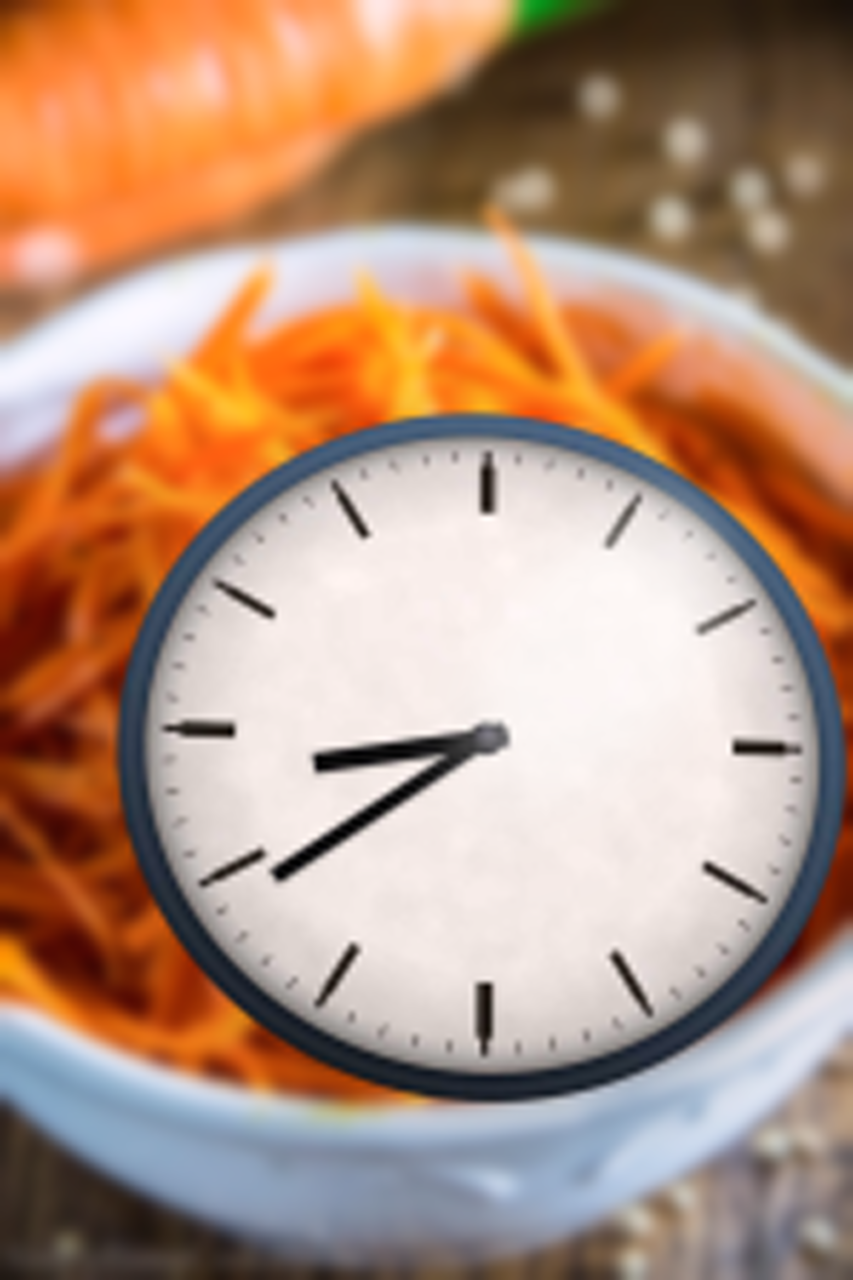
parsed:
8:39
